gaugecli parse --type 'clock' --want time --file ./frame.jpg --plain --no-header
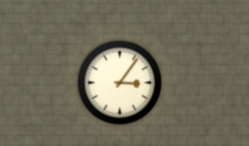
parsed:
3:06
